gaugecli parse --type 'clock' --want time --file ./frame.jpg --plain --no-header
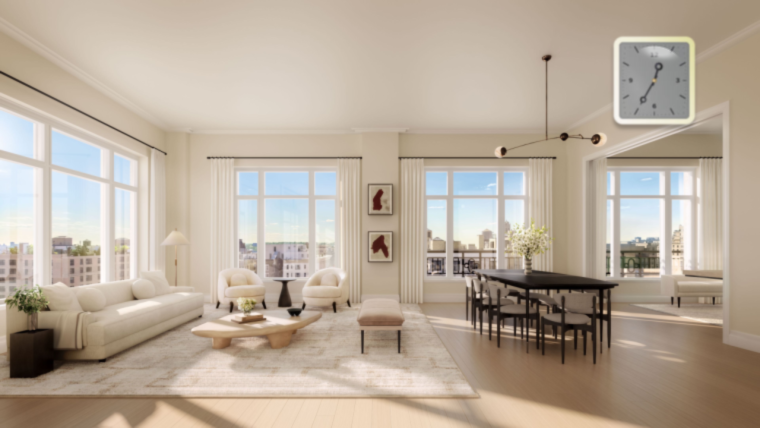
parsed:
12:35
